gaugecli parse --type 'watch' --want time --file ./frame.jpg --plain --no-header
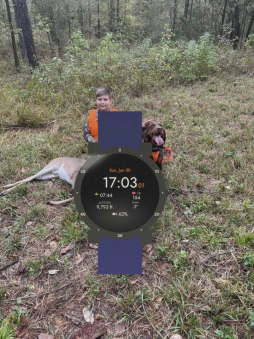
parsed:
17:03
